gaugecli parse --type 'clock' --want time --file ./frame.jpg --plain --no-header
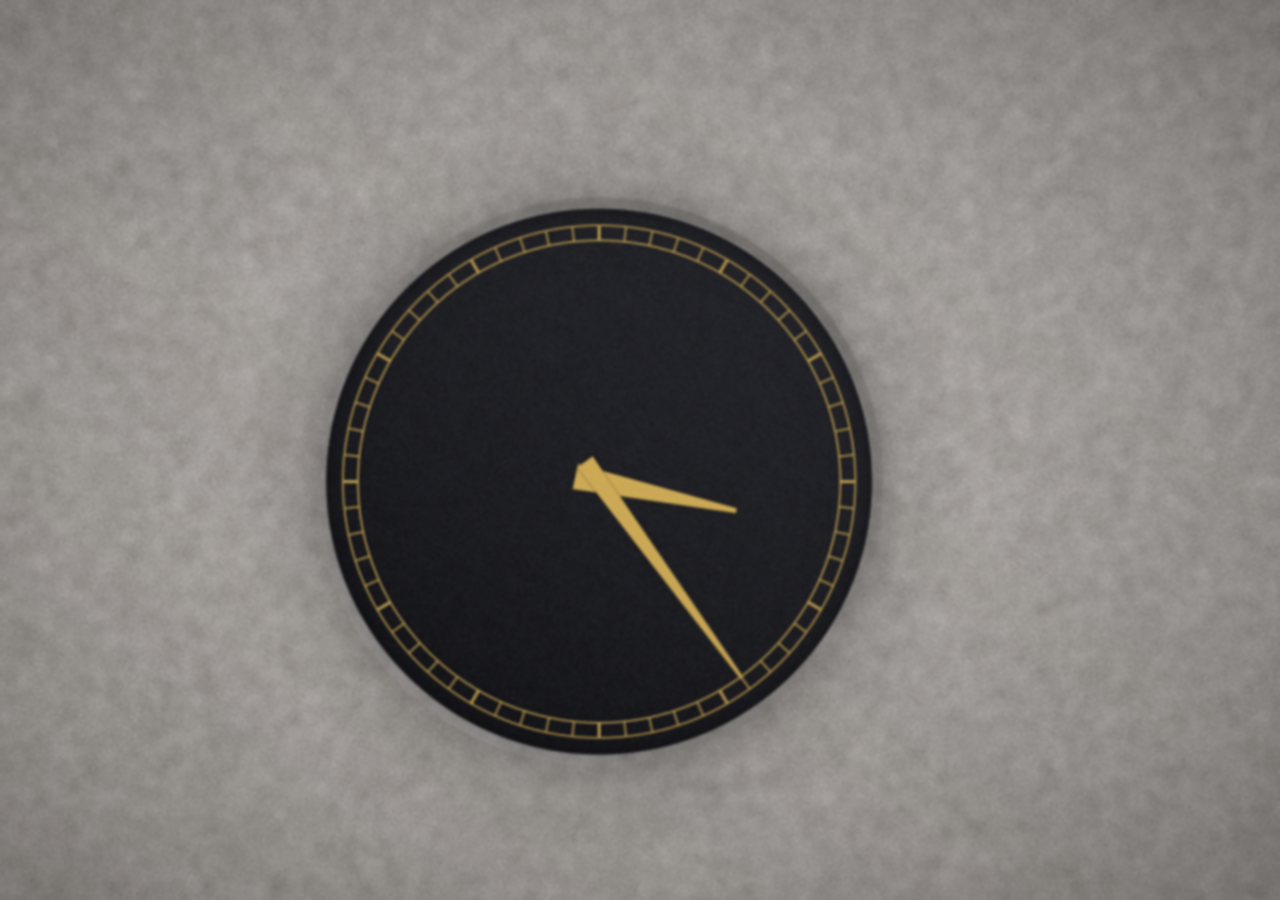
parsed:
3:24
